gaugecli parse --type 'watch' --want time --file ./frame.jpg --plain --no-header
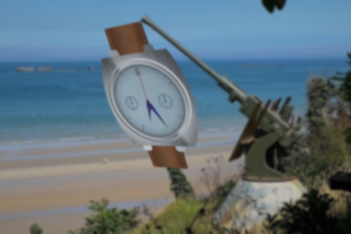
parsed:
6:26
